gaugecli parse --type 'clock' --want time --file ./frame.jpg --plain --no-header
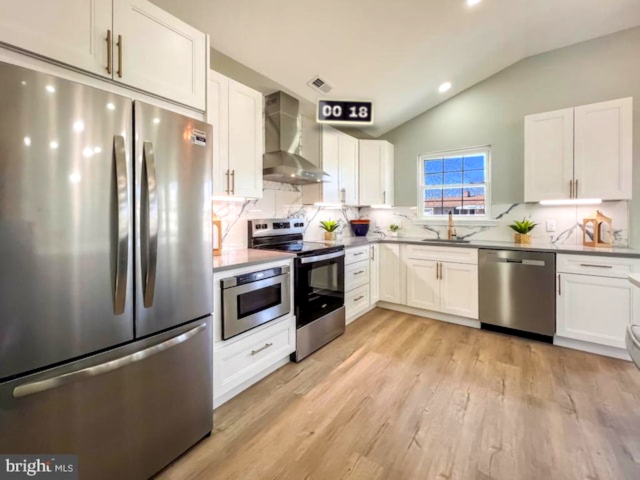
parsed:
0:18
